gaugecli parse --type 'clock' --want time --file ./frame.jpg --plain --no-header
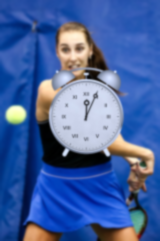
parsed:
12:04
